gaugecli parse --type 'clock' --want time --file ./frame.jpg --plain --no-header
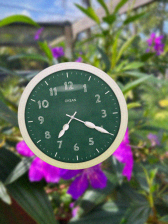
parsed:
7:20
